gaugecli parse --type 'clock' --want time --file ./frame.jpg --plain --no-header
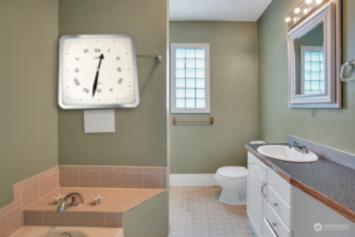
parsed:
12:32
